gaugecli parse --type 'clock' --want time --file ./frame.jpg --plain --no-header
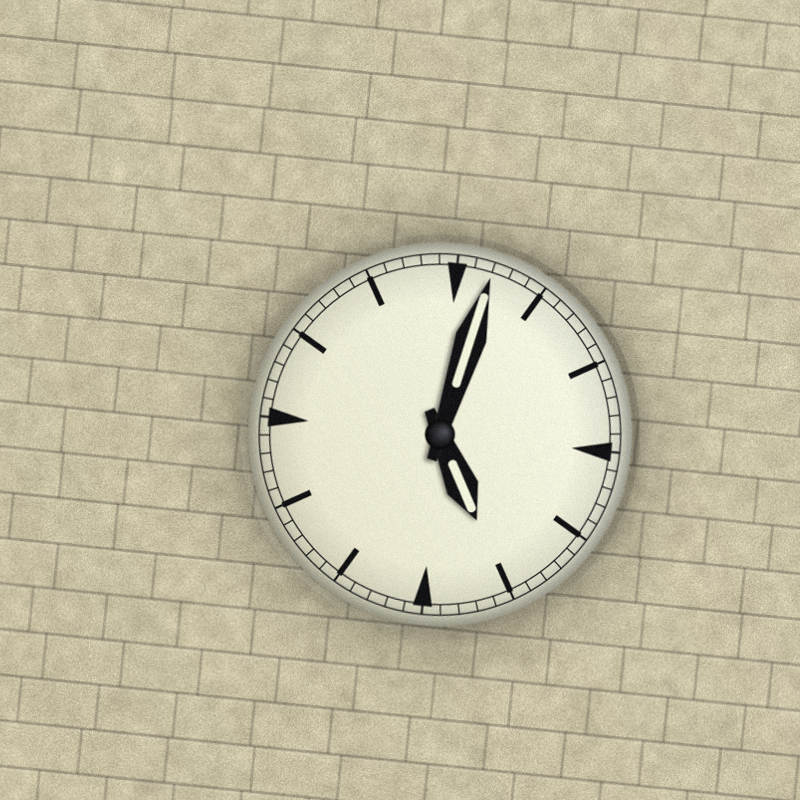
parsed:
5:02
